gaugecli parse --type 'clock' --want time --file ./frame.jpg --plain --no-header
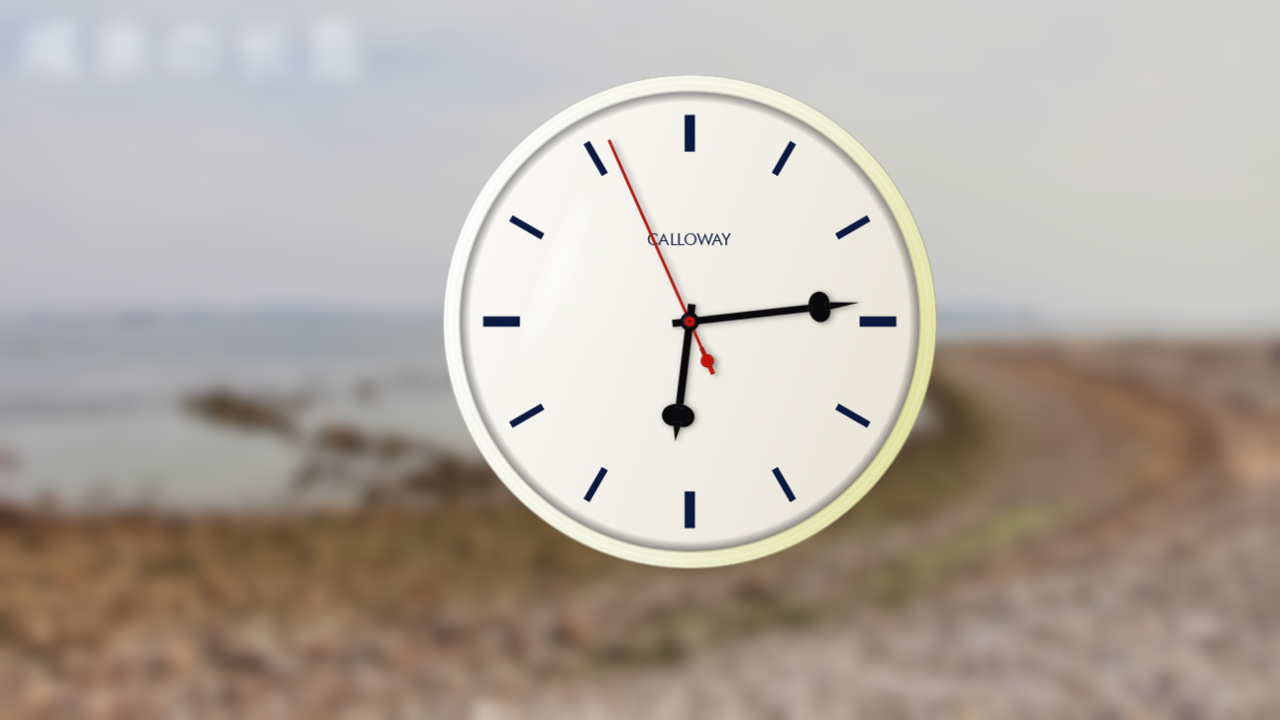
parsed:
6:13:56
